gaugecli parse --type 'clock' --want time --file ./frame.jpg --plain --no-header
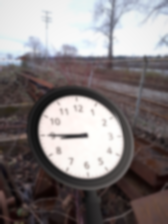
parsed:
8:45
